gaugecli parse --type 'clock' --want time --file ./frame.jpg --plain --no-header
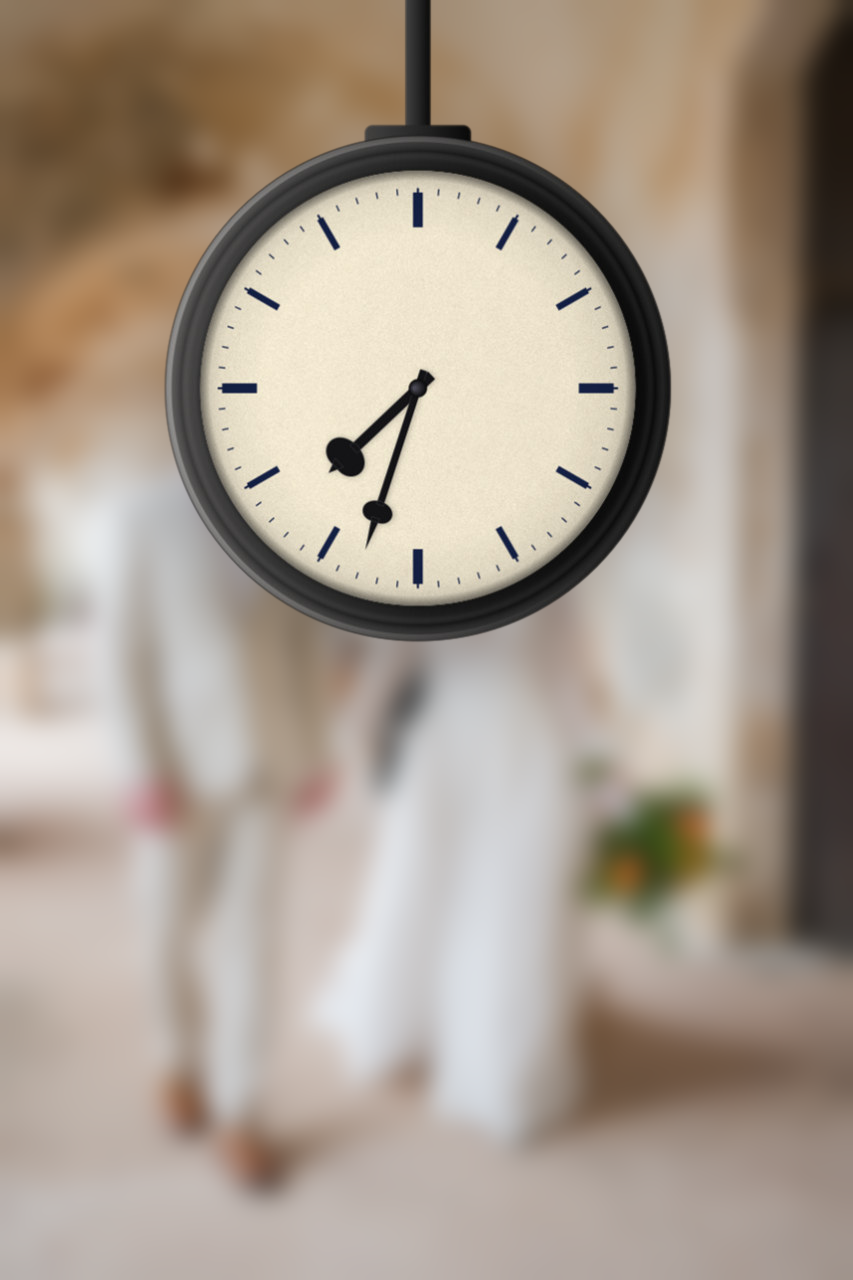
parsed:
7:33
